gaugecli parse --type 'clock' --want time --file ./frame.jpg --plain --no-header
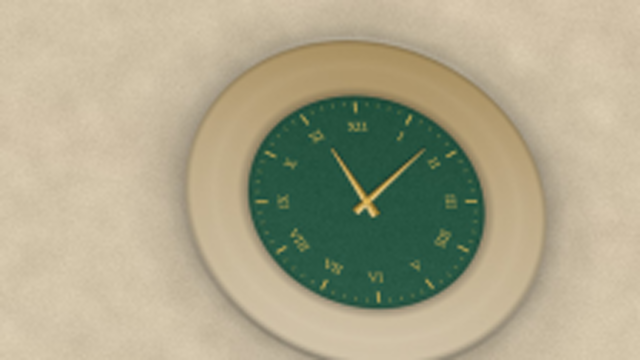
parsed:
11:08
